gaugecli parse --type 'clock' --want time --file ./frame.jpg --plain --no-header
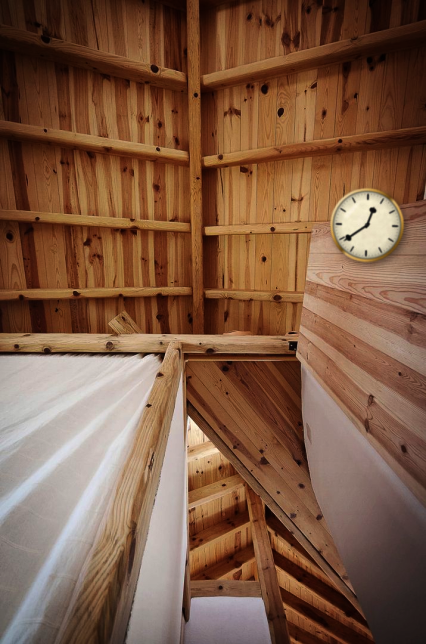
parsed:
12:39
